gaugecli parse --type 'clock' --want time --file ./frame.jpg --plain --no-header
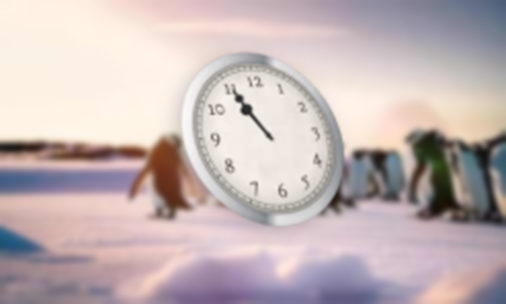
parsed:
10:55
